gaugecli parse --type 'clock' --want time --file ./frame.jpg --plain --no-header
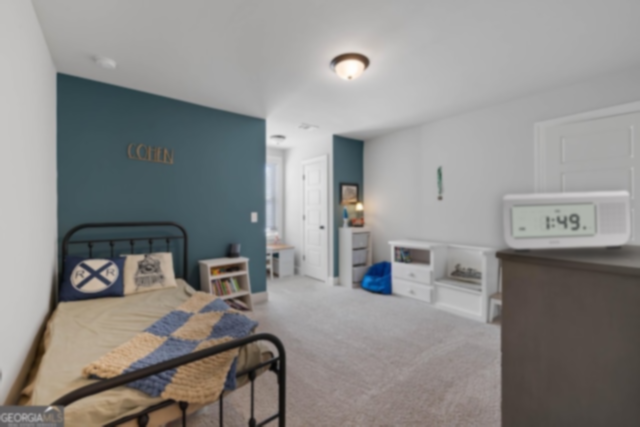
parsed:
1:49
